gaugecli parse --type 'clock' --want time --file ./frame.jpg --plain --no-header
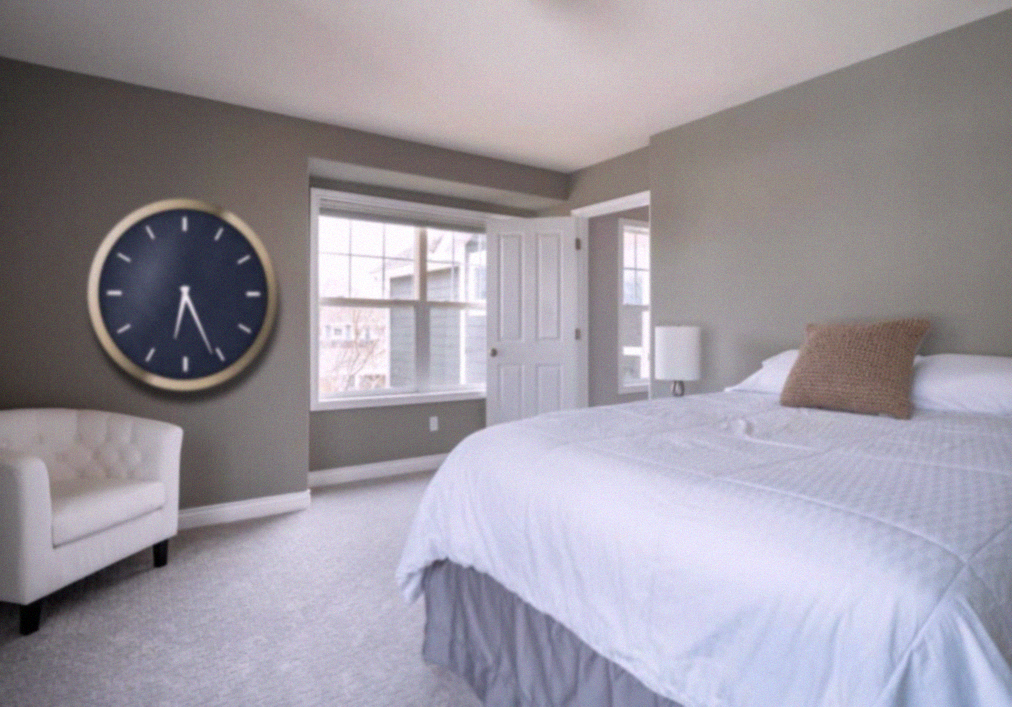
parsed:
6:26
